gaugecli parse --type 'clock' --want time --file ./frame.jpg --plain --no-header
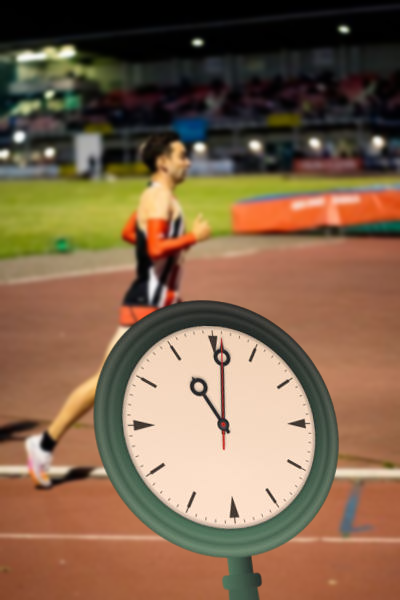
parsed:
11:01:01
